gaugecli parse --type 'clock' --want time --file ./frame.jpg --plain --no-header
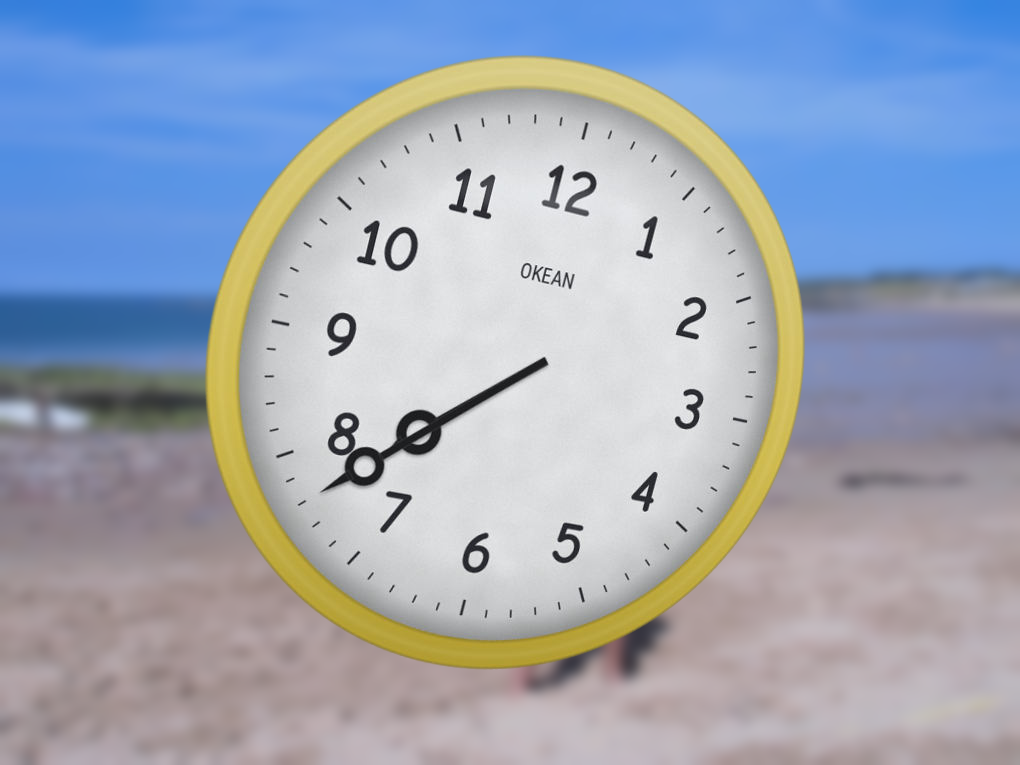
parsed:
7:38
